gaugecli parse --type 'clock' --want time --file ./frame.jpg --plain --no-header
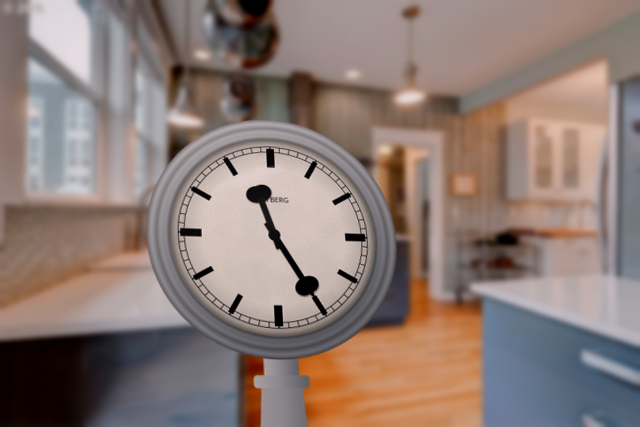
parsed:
11:25
